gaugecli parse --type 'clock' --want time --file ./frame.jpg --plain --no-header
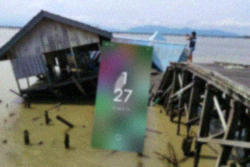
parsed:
1:27
